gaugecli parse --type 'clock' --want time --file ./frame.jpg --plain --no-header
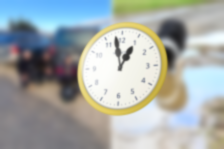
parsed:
12:58
